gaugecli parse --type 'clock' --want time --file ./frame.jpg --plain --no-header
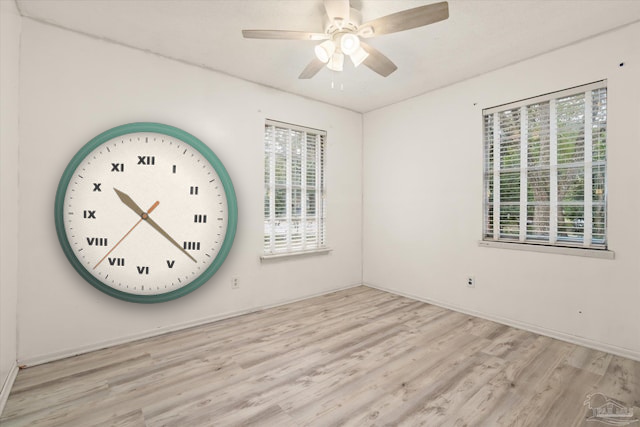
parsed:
10:21:37
